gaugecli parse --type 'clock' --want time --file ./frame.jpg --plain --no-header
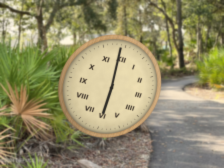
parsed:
5:59
